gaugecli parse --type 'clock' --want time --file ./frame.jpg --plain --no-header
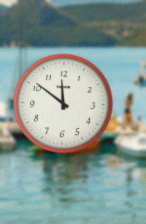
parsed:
11:51
